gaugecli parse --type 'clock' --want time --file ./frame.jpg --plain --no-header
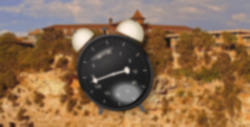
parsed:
2:43
